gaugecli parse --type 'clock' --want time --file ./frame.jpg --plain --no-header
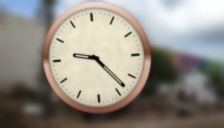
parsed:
9:23
